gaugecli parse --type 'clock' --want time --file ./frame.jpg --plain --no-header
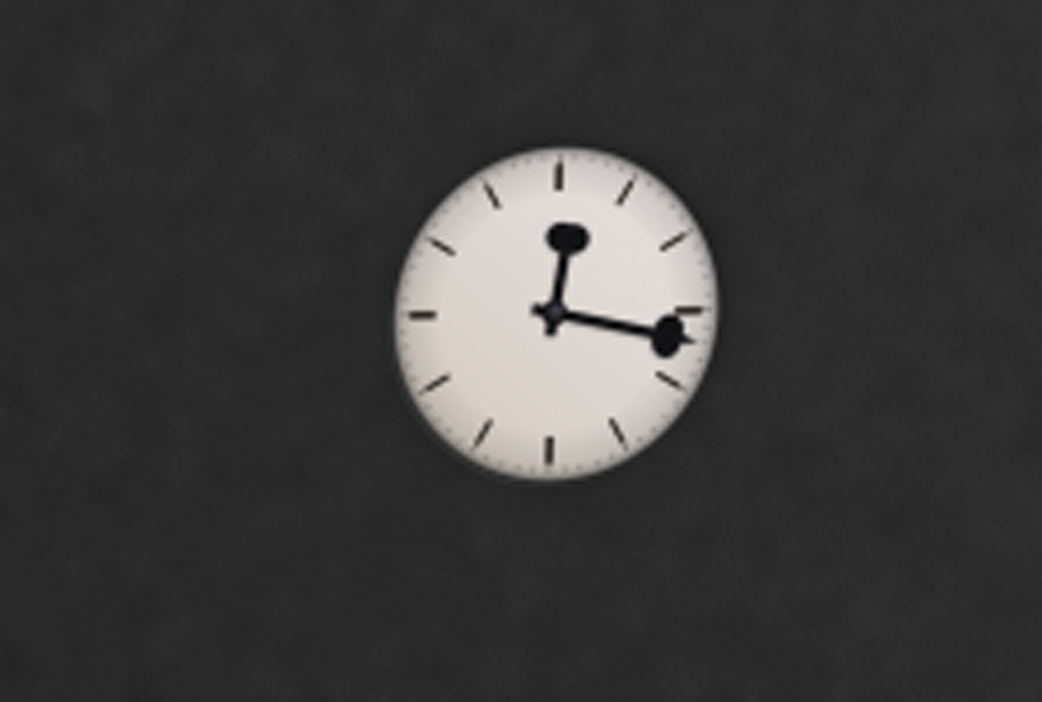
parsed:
12:17
